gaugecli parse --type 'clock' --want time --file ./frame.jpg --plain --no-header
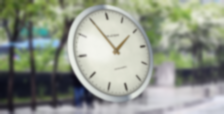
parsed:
1:55
